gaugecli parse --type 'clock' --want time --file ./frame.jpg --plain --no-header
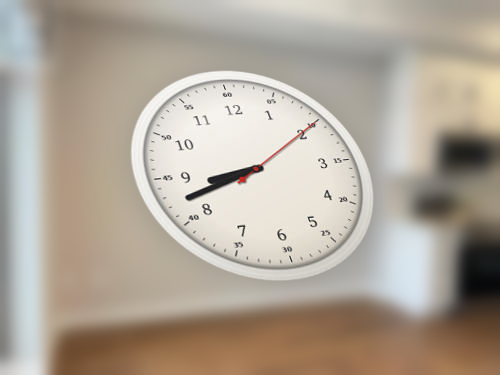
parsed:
8:42:10
